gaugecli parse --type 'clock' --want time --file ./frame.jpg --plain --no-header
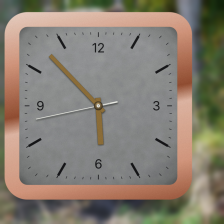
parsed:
5:52:43
